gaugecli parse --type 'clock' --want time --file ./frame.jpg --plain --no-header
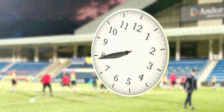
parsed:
7:39
